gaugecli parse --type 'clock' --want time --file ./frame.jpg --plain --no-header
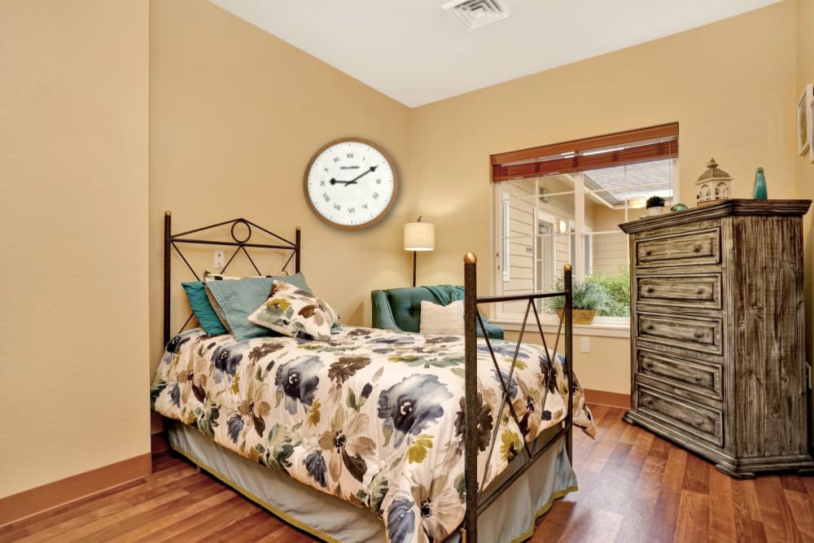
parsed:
9:10
